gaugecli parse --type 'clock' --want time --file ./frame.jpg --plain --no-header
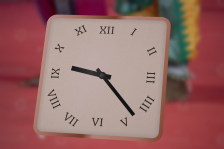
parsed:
9:23
